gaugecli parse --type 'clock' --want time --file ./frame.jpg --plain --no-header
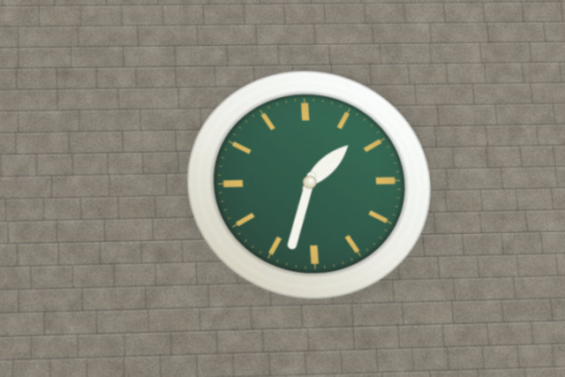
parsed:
1:33
